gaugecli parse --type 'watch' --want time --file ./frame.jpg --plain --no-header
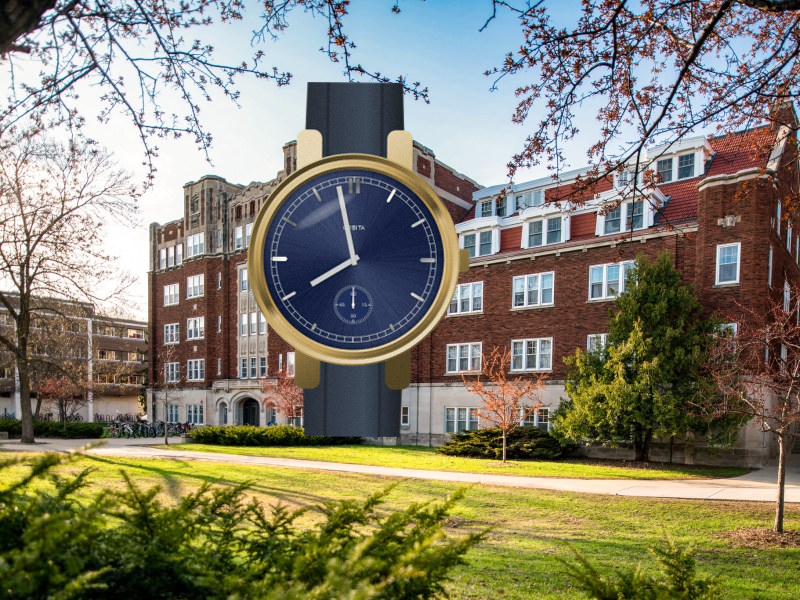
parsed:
7:58
